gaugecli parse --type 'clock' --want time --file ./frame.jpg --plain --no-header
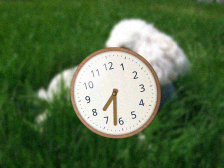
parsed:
7:32
